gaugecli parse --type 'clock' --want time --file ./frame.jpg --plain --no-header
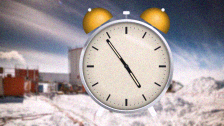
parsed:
4:54
